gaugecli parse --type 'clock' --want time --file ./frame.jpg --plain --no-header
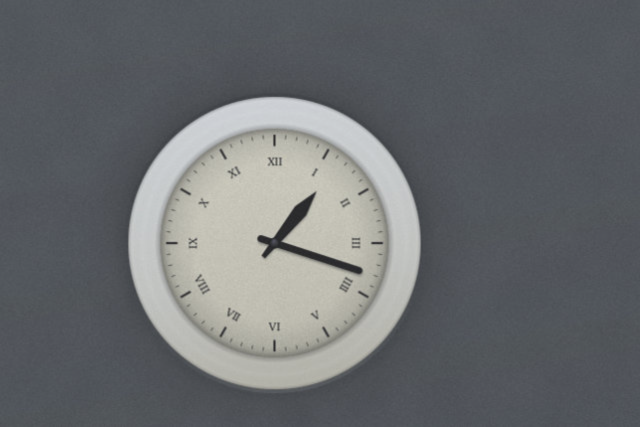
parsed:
1:18
